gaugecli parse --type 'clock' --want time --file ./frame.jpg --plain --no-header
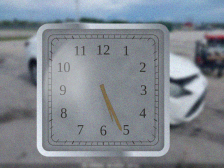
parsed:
5:26
